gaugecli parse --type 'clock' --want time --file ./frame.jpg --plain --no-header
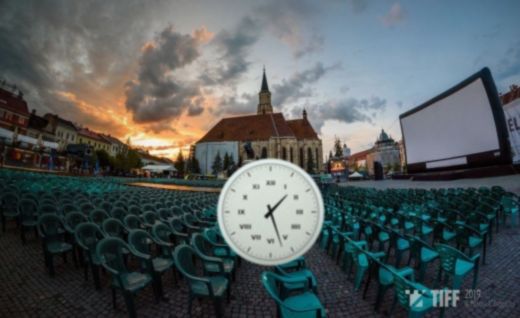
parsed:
1:27
